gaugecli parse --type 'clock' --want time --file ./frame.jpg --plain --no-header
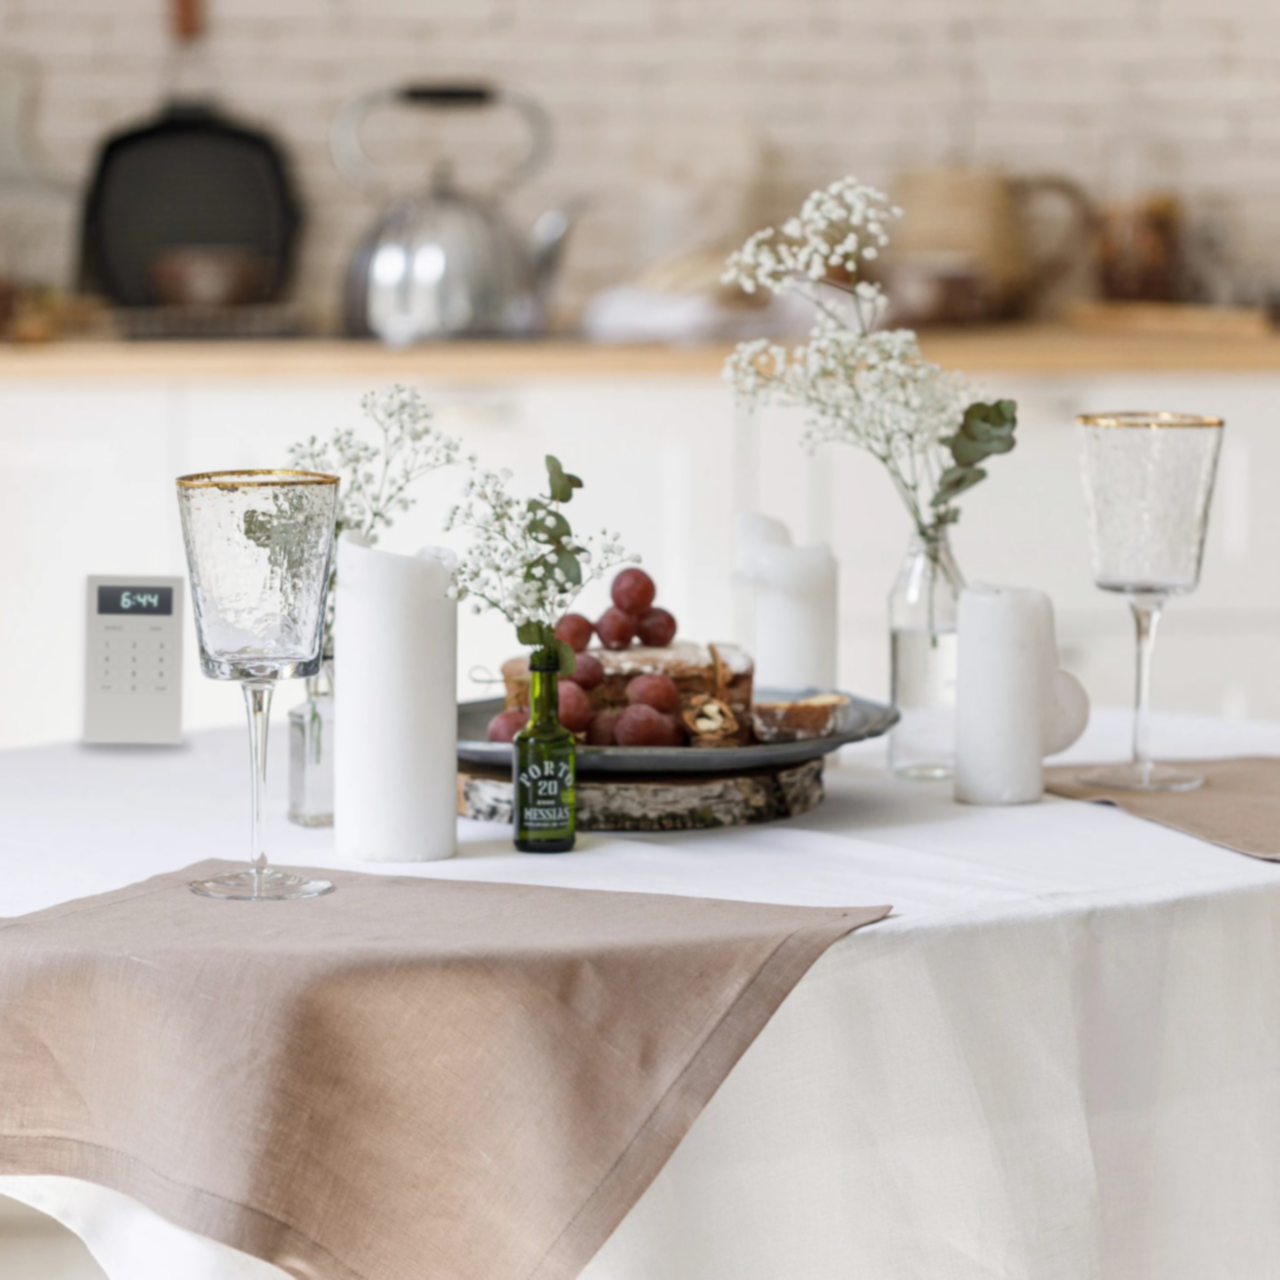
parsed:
6:44
